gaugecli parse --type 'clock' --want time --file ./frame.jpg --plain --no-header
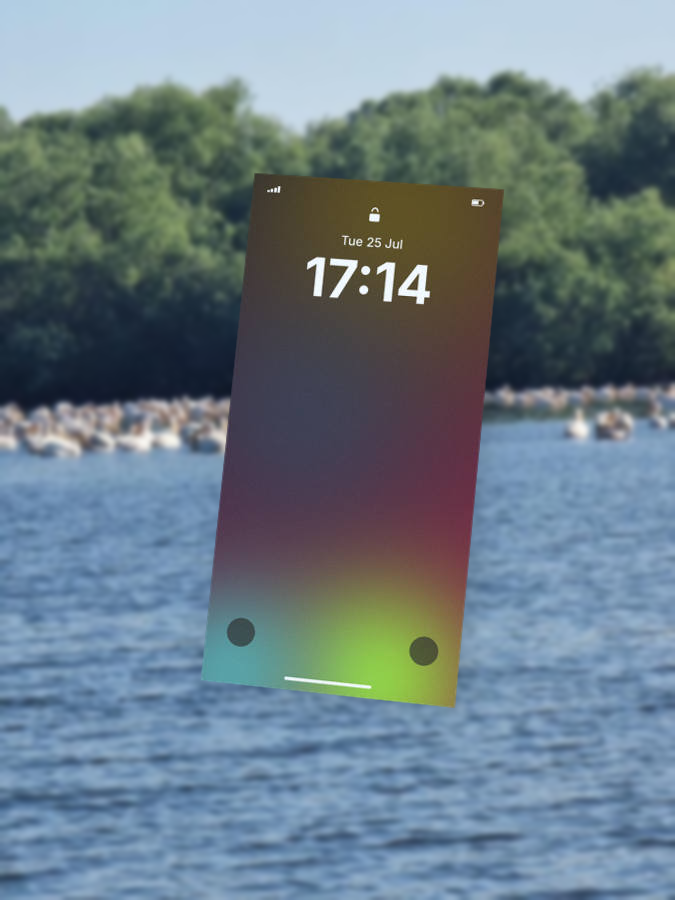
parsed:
17:14
